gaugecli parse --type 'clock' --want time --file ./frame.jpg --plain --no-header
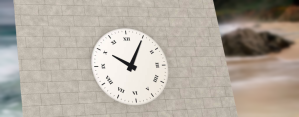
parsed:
10:05
